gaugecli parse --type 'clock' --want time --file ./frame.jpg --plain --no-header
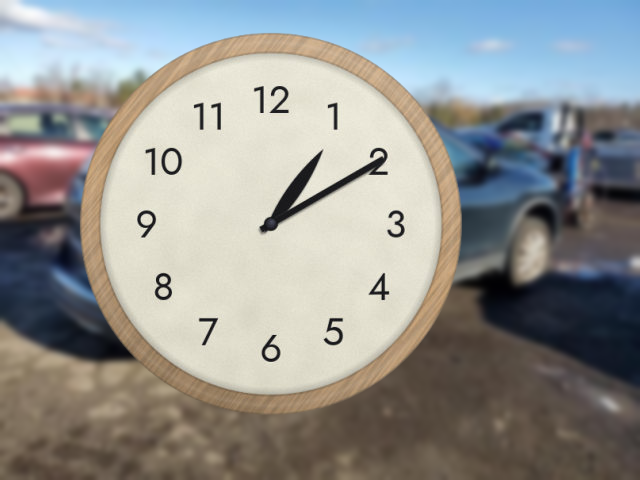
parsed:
1:10
